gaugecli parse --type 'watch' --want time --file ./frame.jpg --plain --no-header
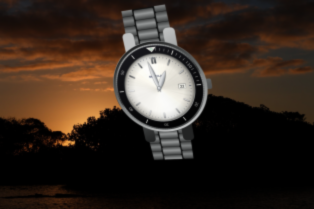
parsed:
12:58
